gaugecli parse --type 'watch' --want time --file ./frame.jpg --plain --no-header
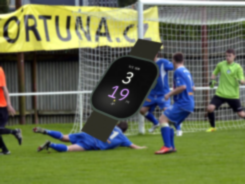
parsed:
3:19
